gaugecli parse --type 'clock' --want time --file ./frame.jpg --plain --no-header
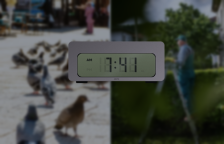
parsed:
7:41
